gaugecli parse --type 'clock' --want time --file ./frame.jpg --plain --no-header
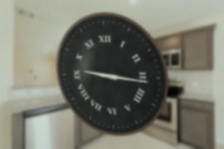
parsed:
9:16
